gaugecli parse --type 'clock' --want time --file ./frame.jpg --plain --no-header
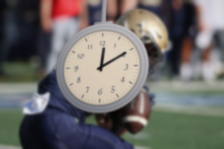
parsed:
12:10
